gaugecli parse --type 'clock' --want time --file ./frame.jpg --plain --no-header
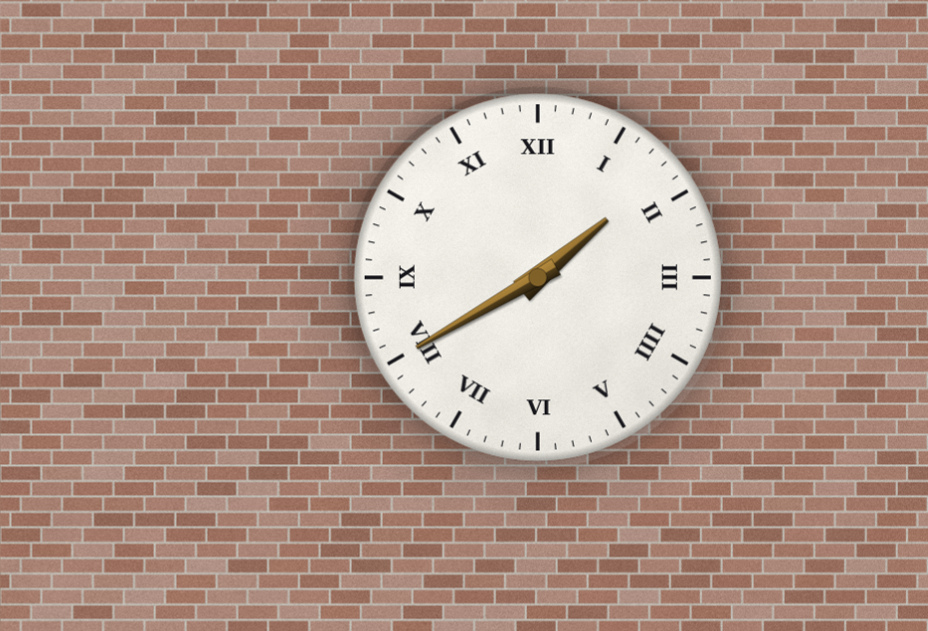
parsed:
1:40
